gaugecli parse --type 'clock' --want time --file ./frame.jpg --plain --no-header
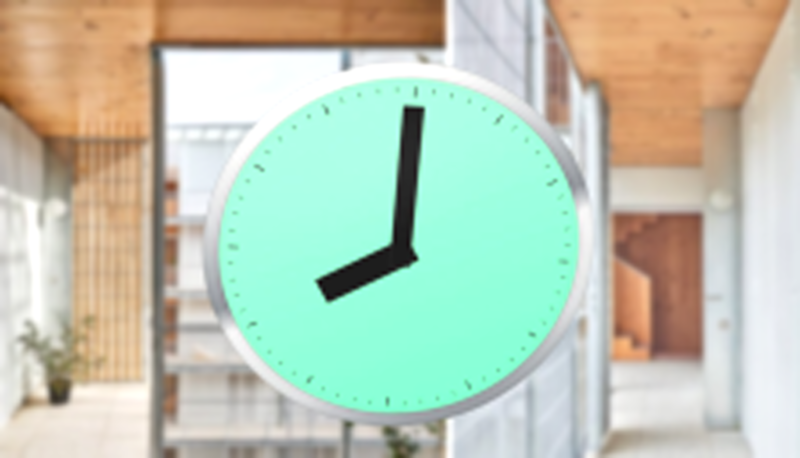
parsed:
8:00
